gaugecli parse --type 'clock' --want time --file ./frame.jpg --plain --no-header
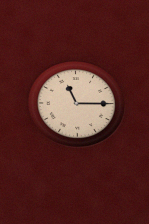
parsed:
11:15
